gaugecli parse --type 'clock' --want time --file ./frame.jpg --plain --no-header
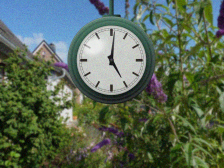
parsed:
5:01
